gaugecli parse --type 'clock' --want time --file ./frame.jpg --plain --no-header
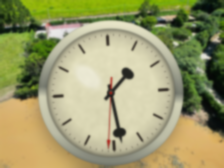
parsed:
1:28:31
